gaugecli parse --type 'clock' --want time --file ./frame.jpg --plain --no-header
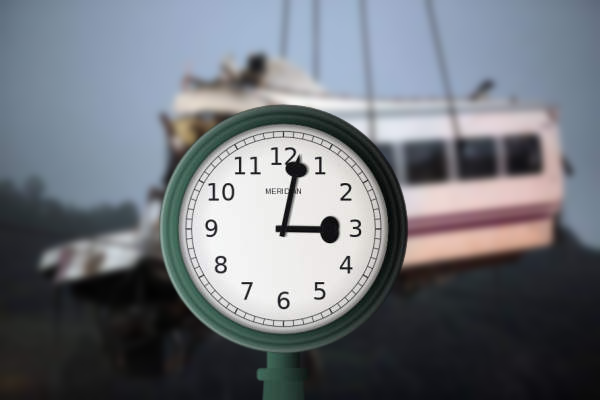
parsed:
3:02
